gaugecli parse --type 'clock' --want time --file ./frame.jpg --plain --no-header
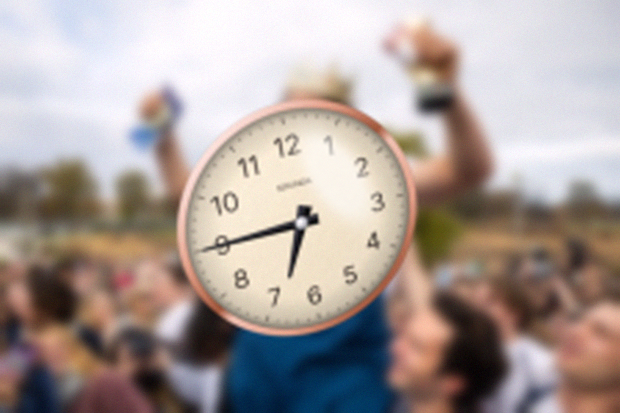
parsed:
6:45
